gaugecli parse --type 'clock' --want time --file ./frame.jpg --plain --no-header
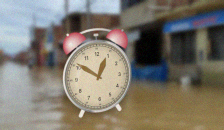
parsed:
12:51
